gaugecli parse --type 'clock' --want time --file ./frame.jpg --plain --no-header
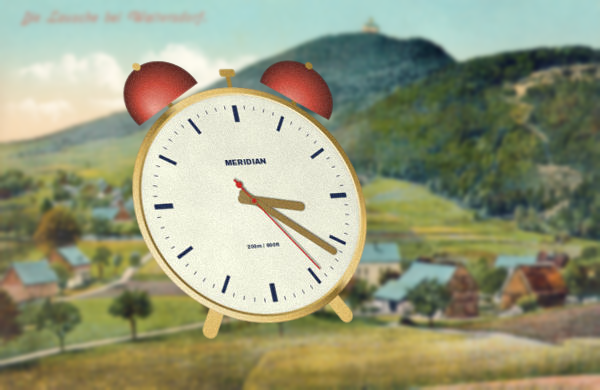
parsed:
3:21:24
